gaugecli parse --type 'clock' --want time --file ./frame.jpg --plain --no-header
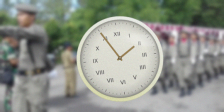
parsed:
1:55
